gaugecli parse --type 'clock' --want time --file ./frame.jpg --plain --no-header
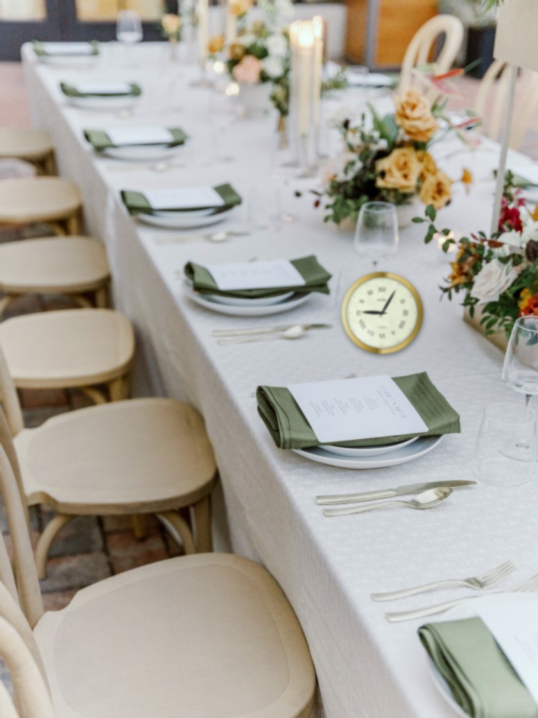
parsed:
9:05
